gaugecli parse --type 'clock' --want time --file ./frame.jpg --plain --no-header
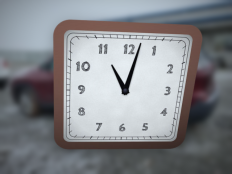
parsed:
11:02
